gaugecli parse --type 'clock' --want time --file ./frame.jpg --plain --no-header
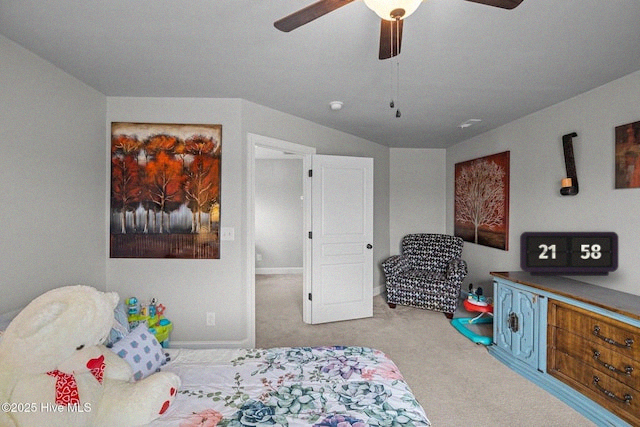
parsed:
21:58
